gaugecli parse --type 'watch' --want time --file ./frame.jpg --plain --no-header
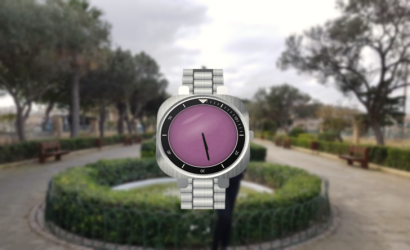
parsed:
5:28
